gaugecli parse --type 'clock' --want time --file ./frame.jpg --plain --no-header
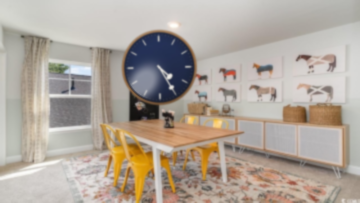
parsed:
4:25
